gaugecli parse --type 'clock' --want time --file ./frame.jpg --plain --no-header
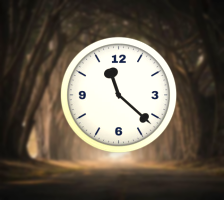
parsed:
11:22
